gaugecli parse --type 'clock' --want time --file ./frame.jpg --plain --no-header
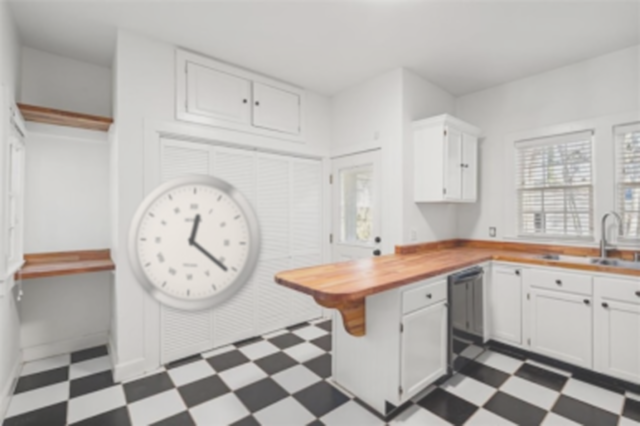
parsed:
12:21
